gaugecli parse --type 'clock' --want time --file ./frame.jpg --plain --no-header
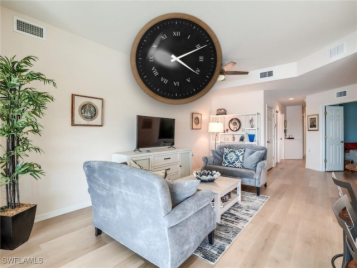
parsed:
4:11
